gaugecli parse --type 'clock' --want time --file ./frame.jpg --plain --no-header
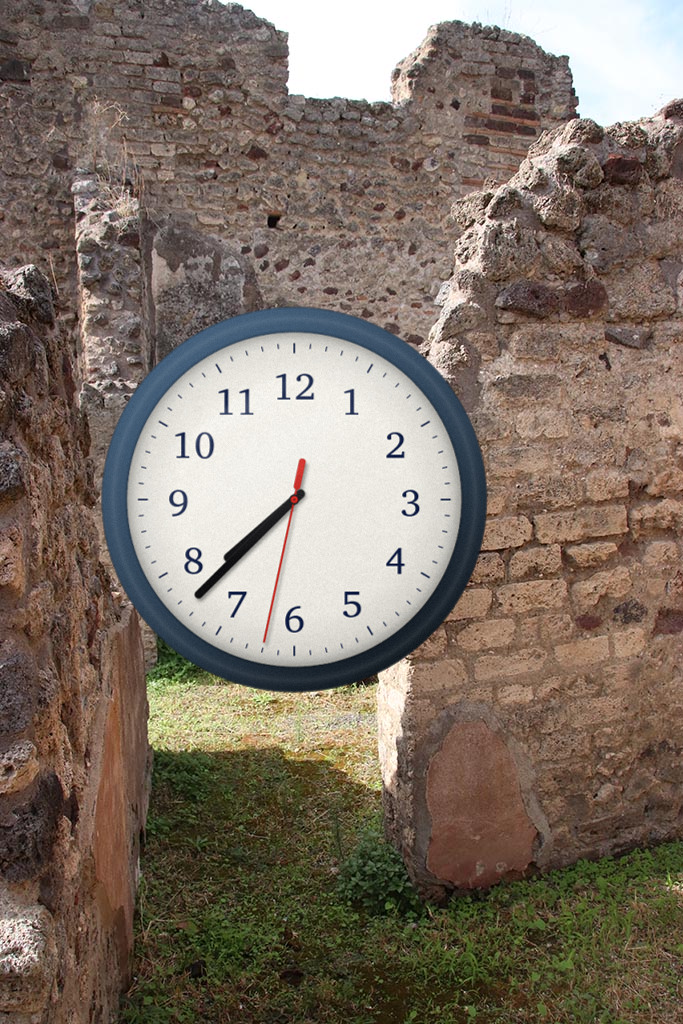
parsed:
7:37:32
